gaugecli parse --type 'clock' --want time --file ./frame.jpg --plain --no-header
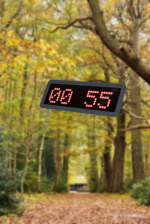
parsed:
0:55
